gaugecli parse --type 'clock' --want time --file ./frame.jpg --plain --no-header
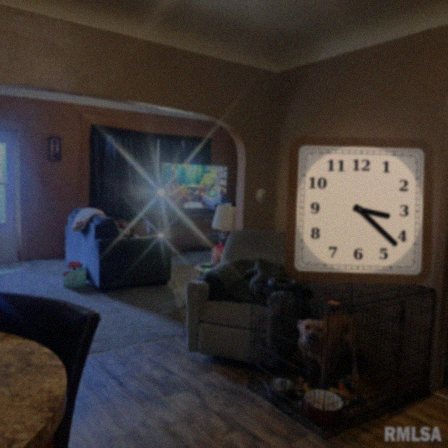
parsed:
3:22
